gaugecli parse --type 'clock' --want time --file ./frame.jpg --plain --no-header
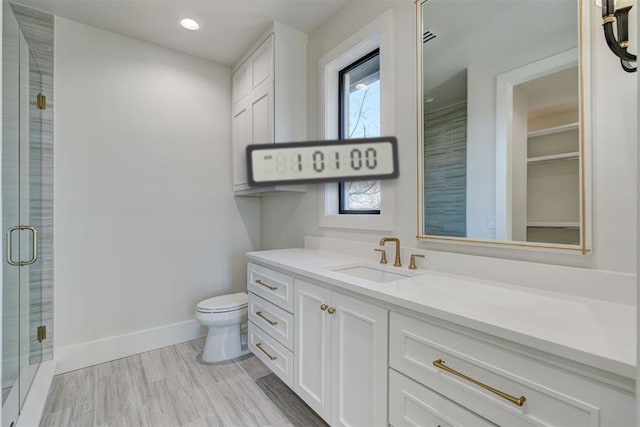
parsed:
1:01:00
